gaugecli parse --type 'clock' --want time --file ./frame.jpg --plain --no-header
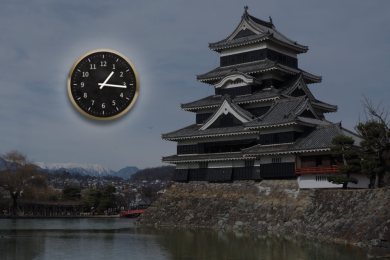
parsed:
1:16
